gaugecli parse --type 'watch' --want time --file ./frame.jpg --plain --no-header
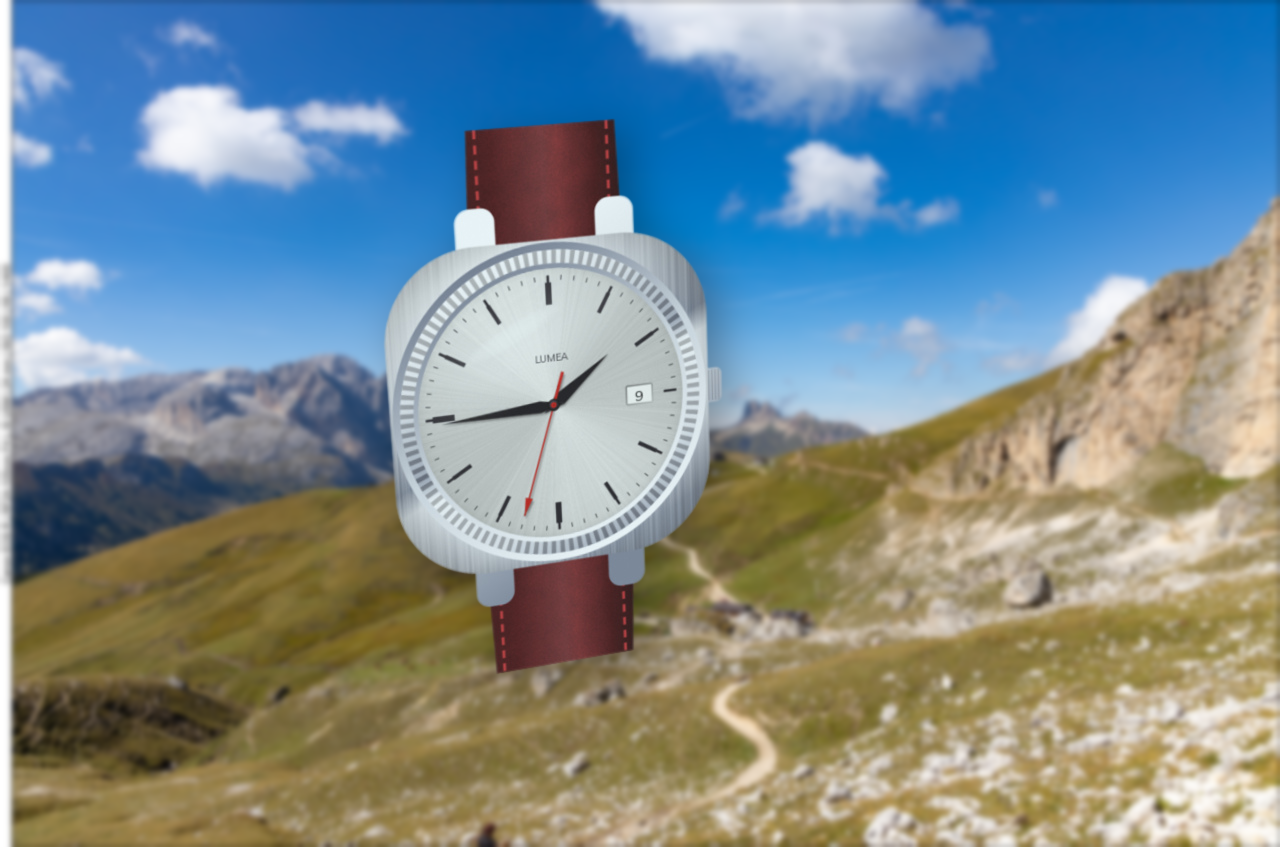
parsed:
1:44:33
